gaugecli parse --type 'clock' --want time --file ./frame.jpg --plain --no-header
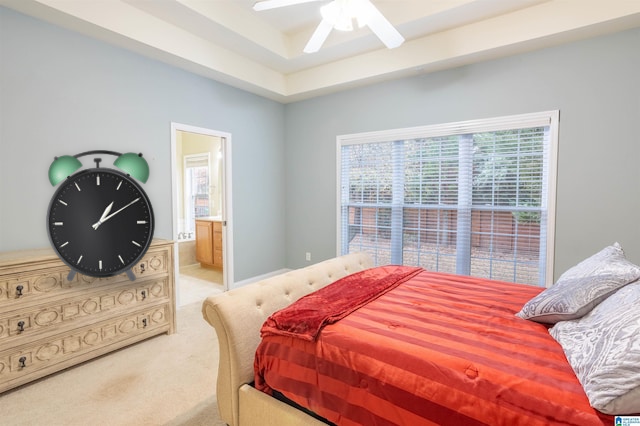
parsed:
1:10
